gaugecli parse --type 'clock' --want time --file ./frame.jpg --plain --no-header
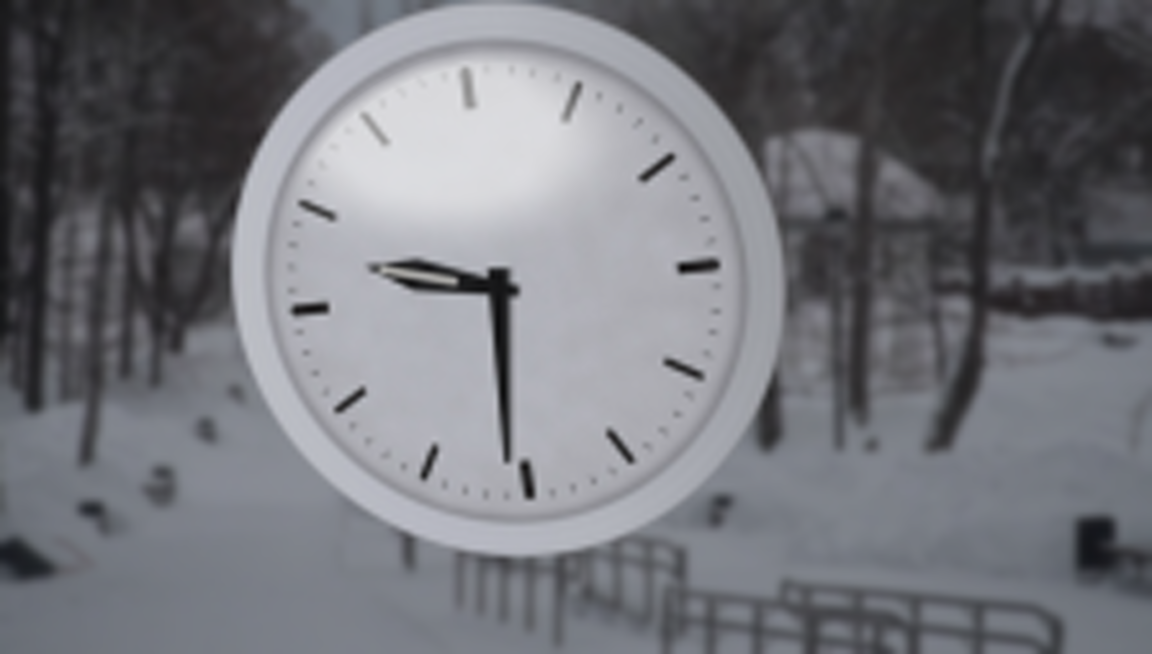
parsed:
9:31
